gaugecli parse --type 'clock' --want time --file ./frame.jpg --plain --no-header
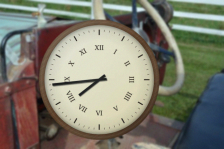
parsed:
7:44
